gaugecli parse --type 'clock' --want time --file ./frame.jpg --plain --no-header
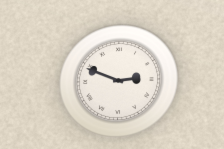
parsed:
2:49
